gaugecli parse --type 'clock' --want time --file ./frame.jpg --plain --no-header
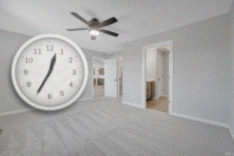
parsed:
12:35
